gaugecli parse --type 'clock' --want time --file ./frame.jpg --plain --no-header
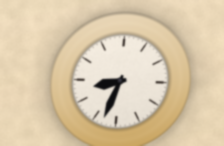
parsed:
8:33
